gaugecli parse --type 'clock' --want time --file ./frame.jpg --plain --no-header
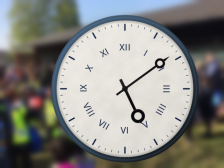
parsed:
5:09
